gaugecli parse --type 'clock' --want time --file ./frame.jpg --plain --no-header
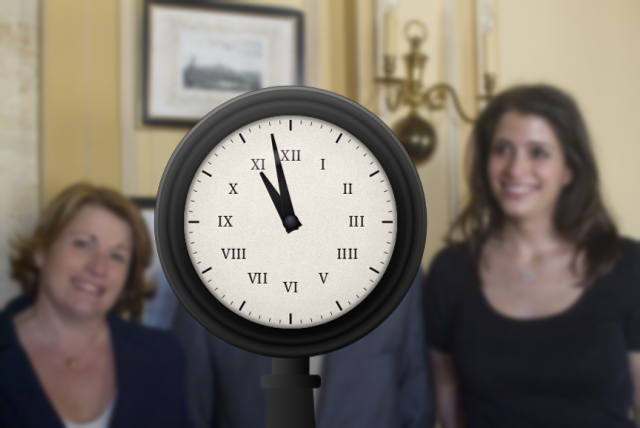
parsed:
10:58
